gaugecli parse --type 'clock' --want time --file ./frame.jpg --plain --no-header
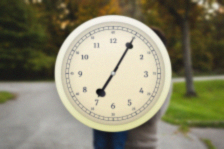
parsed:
7:05
